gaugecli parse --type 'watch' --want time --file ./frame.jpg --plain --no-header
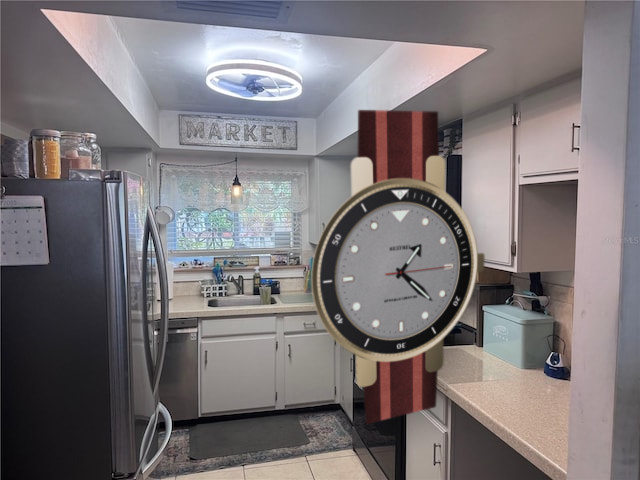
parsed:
1:22:15
